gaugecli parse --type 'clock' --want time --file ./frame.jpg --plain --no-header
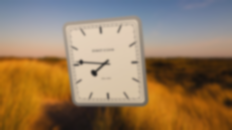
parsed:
7:46
